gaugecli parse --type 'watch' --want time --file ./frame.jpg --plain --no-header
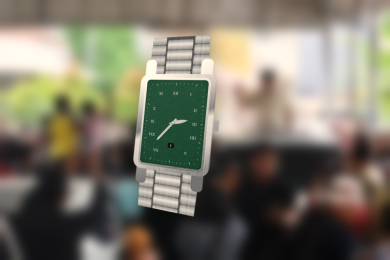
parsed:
2:37
